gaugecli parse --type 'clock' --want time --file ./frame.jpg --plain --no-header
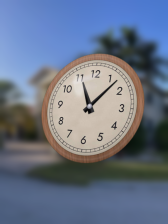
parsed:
11:07
